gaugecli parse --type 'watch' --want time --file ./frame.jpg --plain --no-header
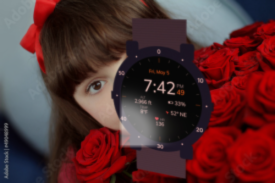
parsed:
7:42
